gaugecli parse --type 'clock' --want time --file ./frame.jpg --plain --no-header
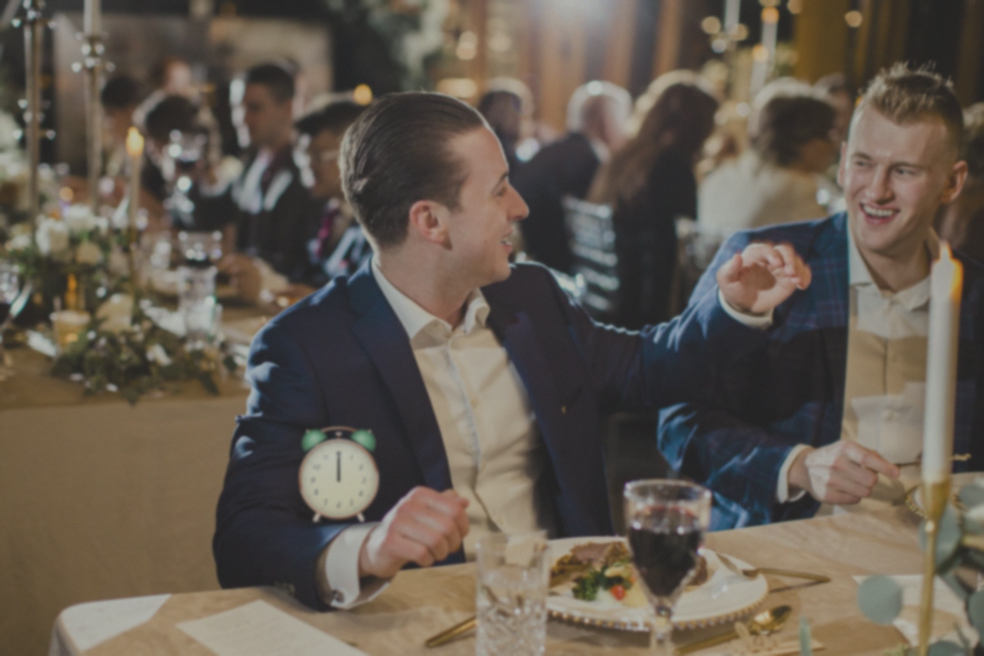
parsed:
12:00
